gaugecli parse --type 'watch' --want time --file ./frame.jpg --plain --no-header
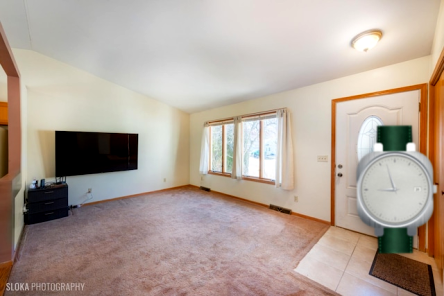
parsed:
8:57
